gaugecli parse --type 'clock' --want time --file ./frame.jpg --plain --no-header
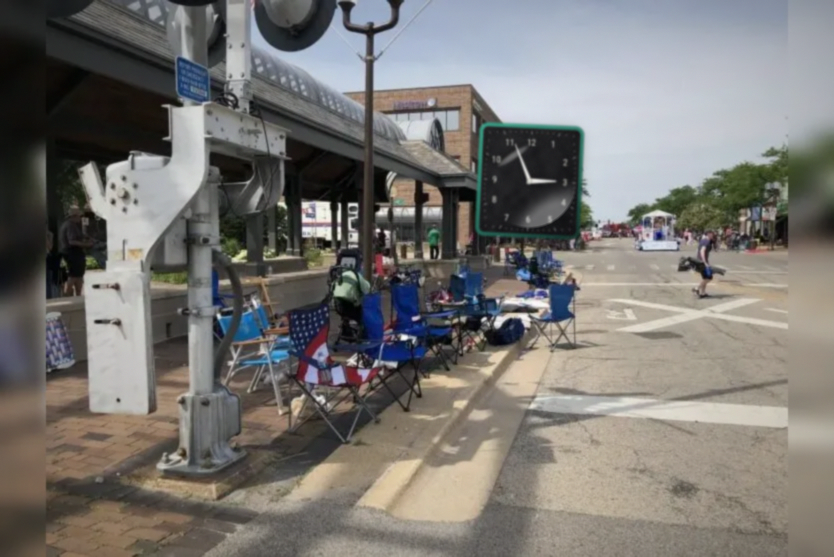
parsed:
2:56
